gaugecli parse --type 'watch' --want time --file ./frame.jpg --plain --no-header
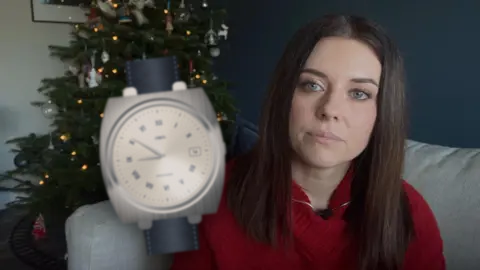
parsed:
8:51
